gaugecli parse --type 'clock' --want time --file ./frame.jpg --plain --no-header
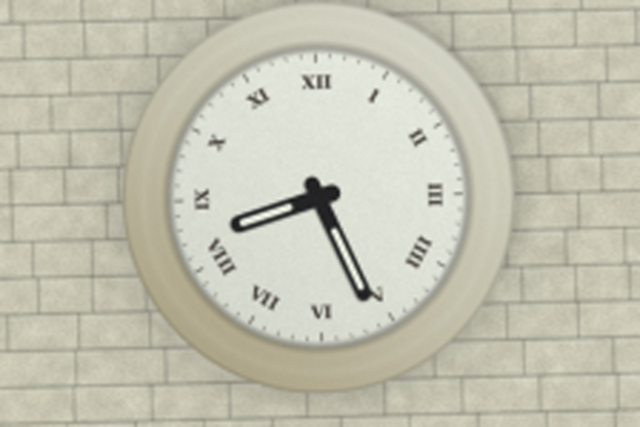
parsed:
8:26
